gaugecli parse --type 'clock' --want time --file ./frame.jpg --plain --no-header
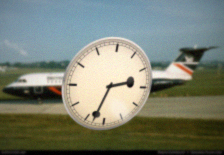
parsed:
2:33
